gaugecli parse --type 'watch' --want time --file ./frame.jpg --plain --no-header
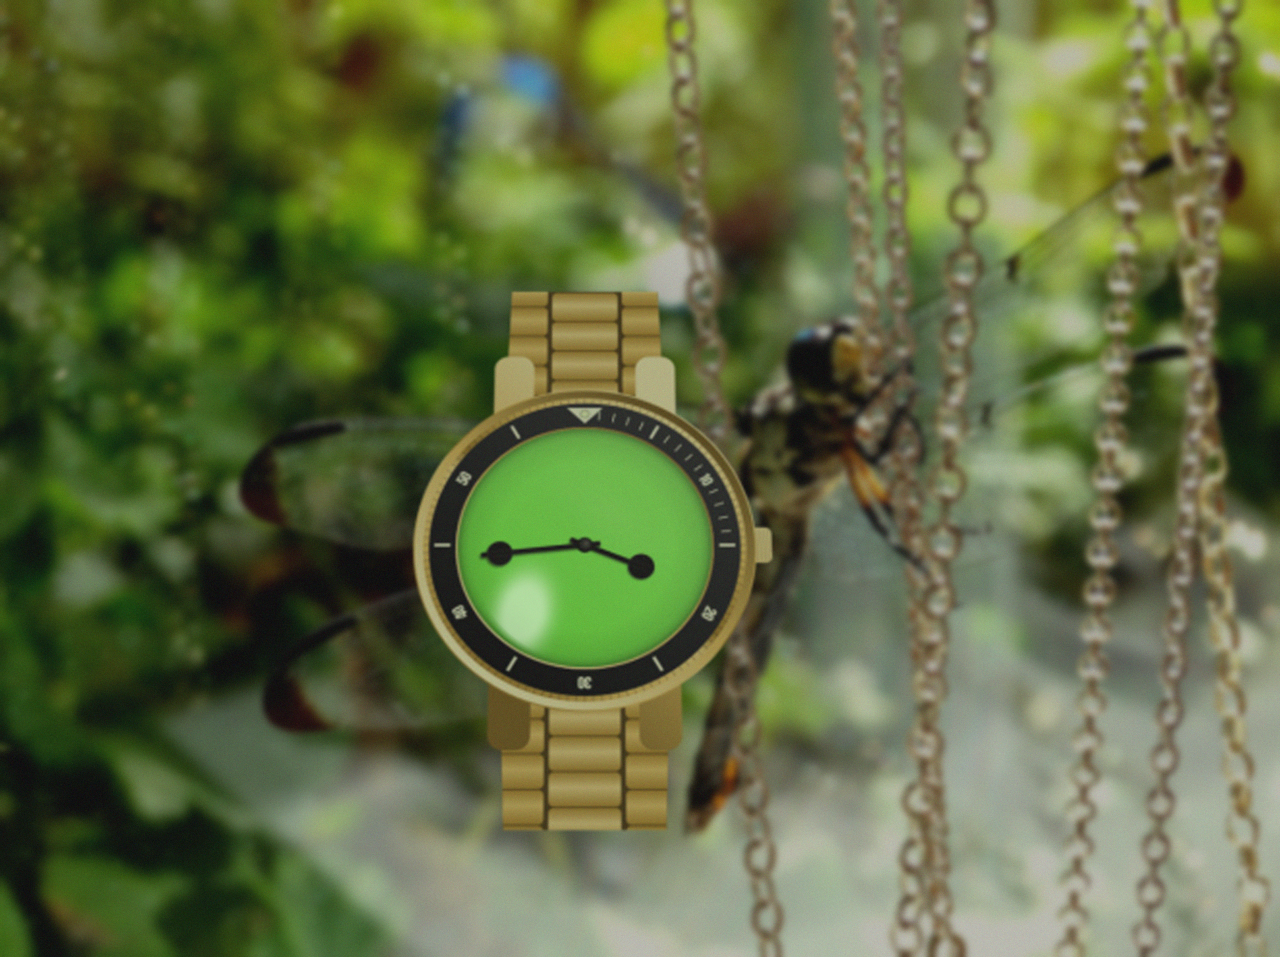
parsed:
3:44
